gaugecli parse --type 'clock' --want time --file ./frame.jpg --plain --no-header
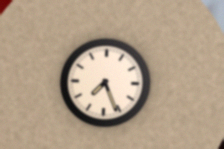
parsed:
7:26
